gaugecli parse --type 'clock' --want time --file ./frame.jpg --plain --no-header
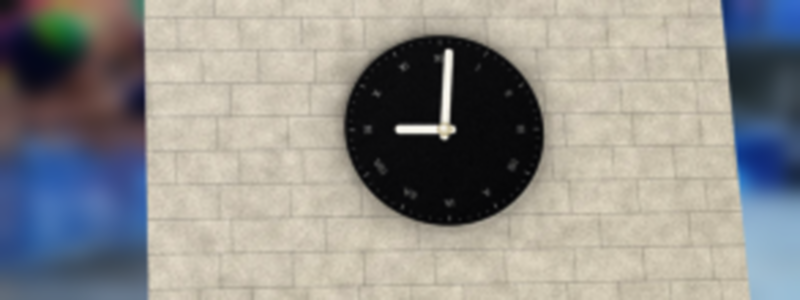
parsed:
9:01
